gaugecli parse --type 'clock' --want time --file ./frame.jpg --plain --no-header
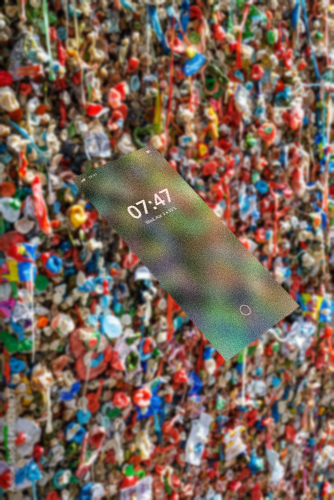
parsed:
7:47
